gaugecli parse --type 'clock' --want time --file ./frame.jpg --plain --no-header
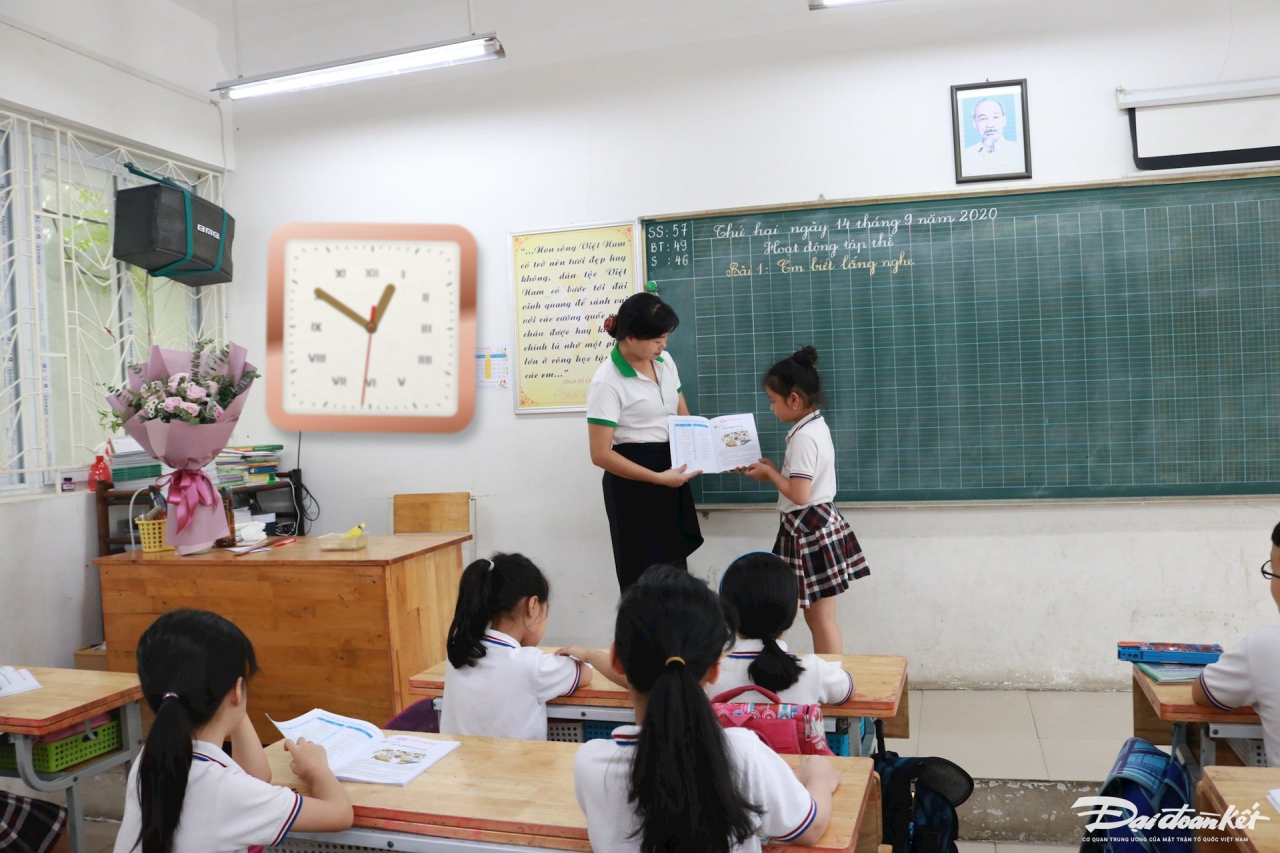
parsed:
12:50:31
